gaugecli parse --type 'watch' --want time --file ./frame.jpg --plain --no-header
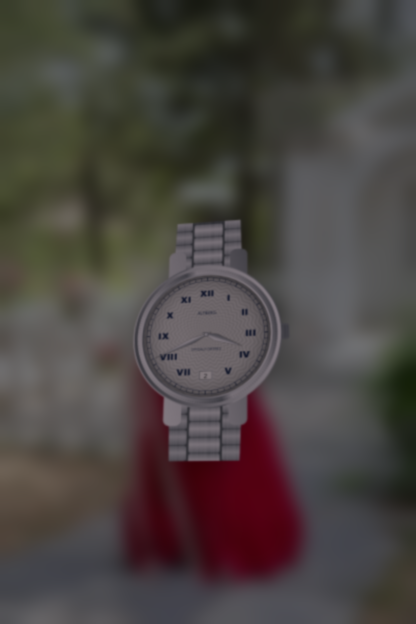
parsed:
3:41
